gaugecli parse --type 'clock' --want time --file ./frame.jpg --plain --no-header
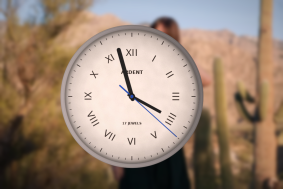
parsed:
3:57:22
